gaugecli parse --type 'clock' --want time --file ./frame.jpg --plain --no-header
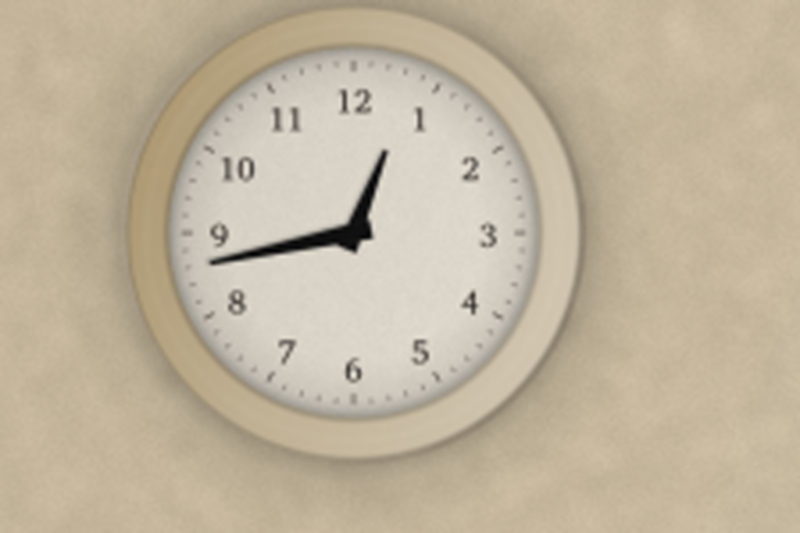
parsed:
12:43
